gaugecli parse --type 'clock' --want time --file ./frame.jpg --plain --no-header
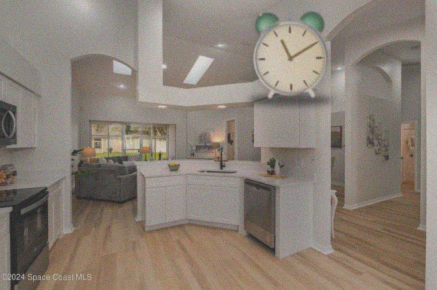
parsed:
11:10
